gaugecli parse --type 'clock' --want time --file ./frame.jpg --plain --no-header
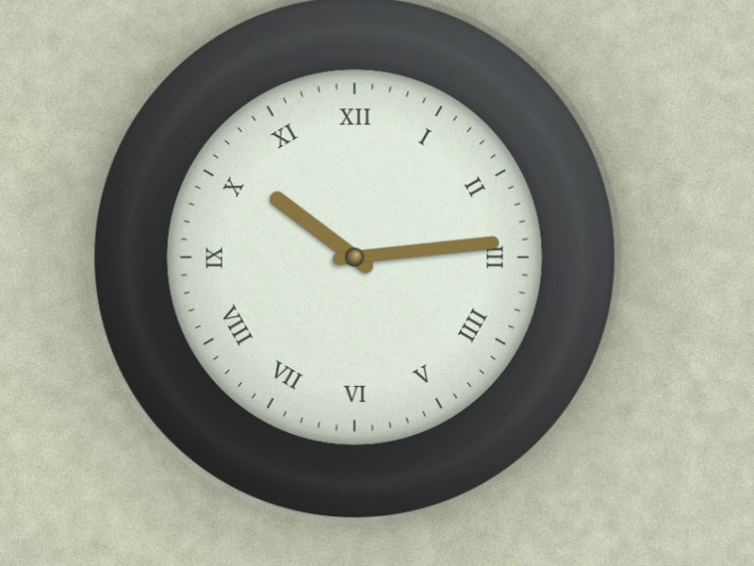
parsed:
10:14
